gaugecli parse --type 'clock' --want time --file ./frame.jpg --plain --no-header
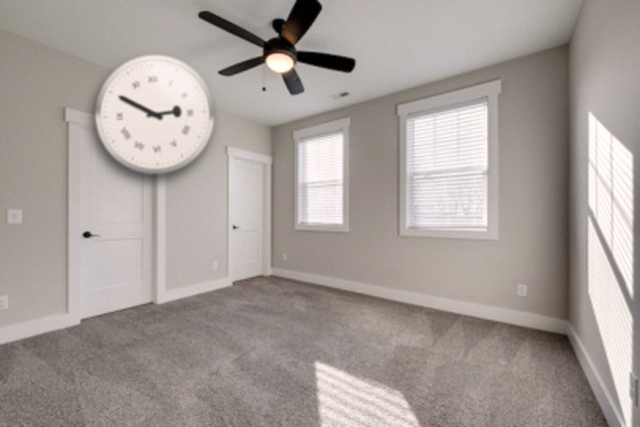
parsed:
2:50
